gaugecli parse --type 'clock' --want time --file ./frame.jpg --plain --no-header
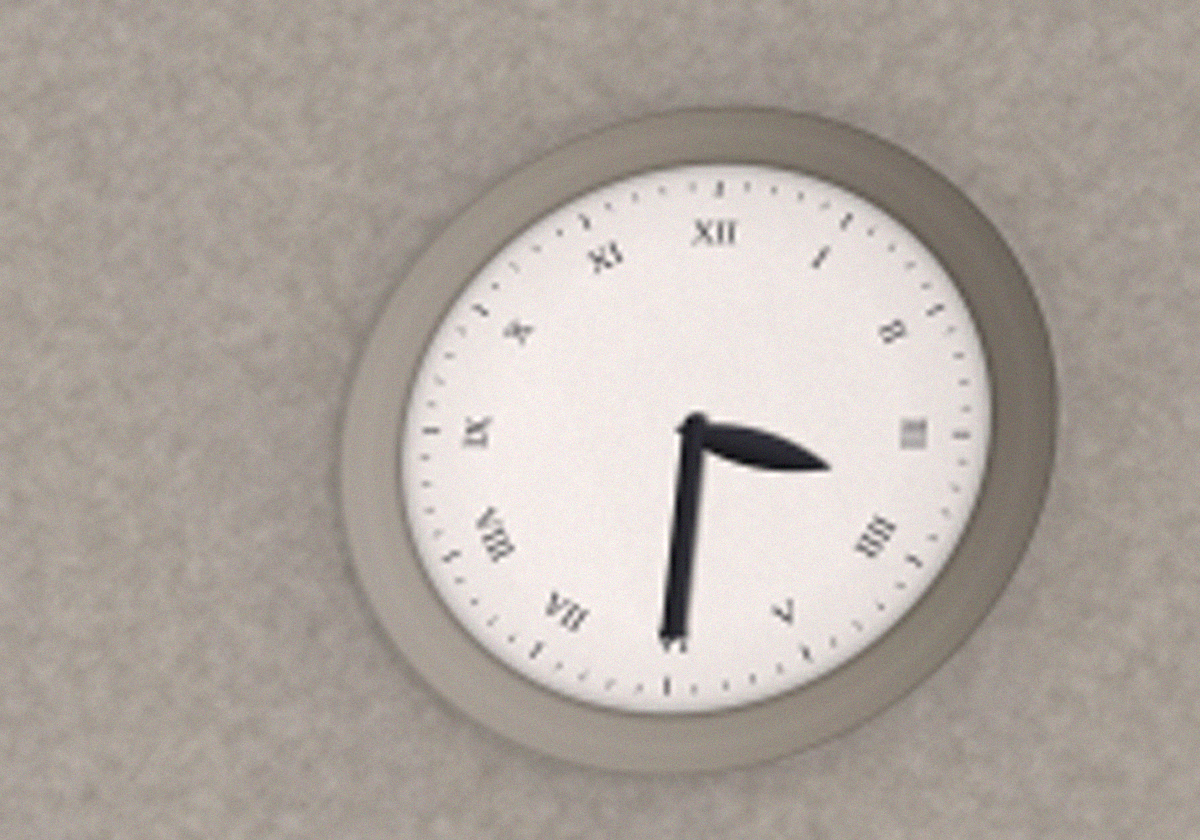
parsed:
3:30
